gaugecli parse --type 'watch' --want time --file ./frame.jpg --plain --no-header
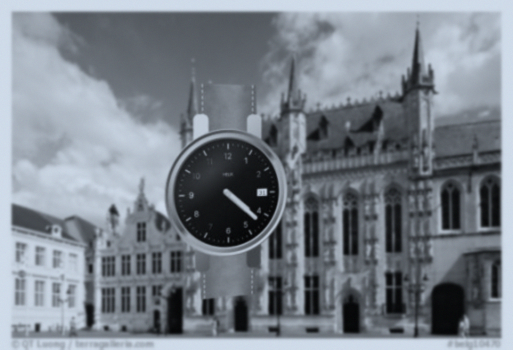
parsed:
4:22
